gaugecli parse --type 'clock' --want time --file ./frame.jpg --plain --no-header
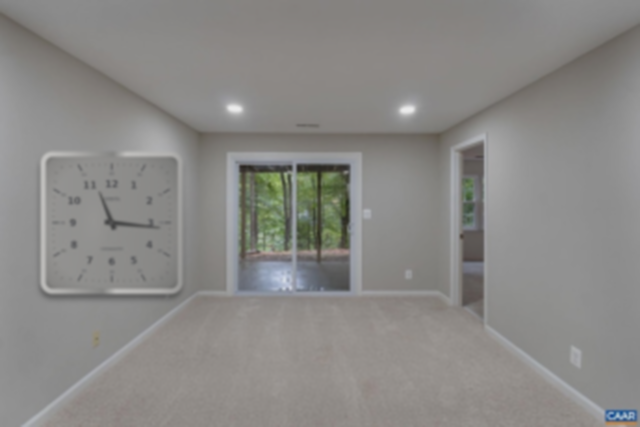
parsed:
11:16
